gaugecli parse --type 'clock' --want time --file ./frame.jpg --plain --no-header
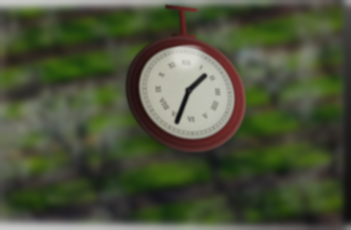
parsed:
1:34
